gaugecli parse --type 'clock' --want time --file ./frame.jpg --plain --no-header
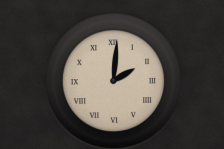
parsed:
2:01
